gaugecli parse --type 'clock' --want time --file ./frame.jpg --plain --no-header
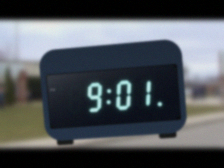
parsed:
9:01
